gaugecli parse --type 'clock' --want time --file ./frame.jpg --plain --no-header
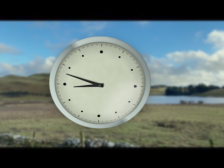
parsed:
8:48
